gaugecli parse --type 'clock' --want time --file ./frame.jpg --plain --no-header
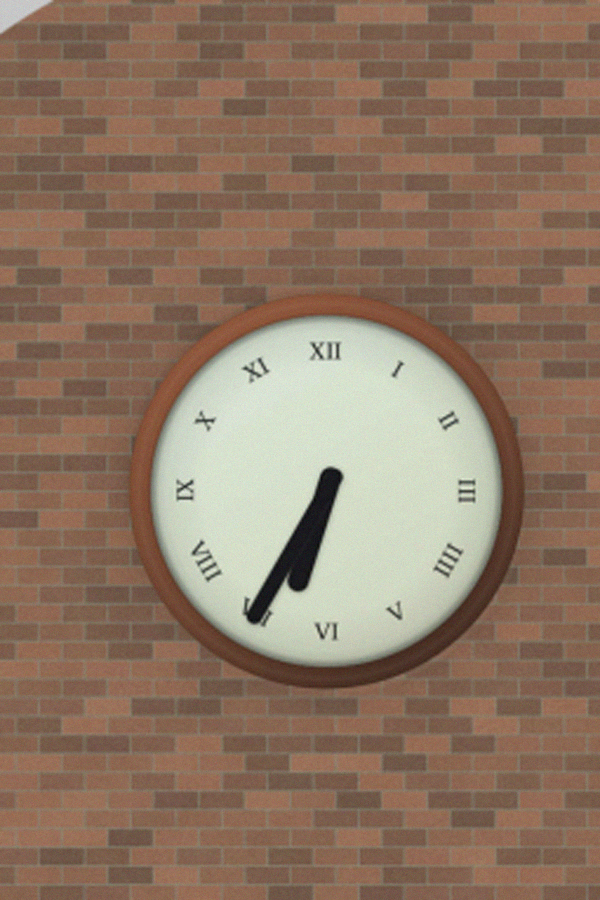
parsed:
6:35
